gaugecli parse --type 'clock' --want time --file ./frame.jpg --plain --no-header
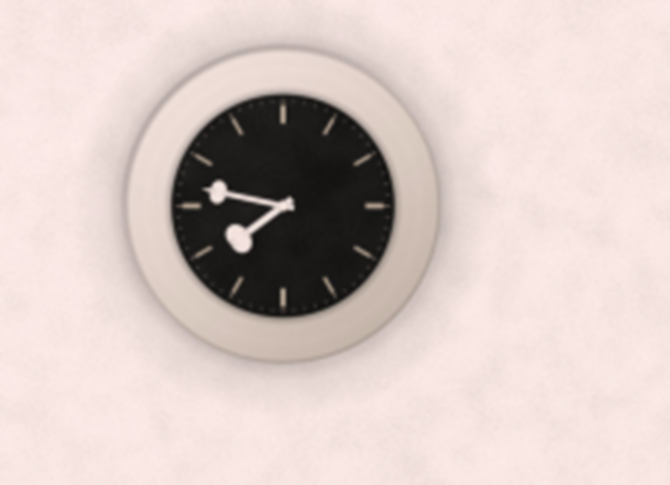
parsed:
7:47
